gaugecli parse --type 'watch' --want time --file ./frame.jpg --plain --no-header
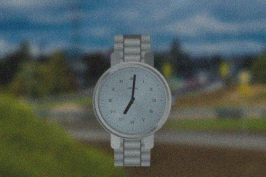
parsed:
7:01
